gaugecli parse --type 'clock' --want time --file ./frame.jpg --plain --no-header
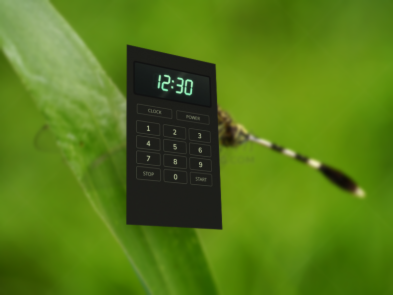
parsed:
12:30
